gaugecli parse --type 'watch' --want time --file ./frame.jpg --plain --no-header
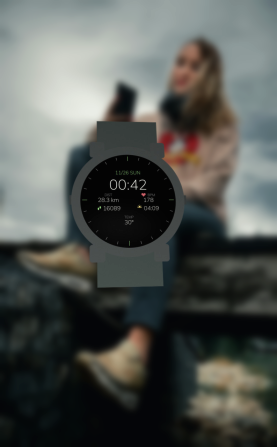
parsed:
0:42
